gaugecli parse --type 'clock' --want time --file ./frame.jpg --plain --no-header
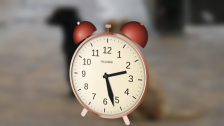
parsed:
2:27
